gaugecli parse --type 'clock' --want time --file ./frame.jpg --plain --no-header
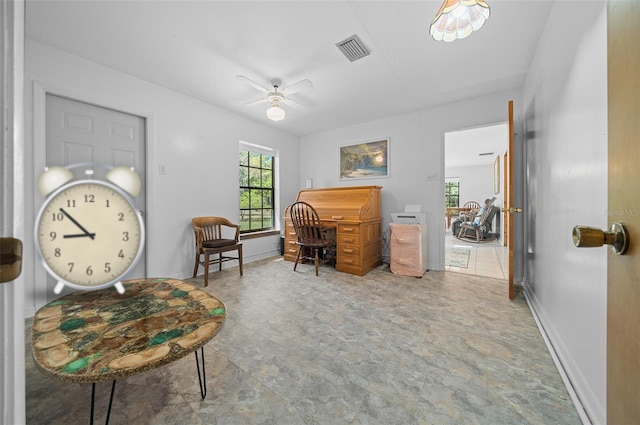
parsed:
8:52
